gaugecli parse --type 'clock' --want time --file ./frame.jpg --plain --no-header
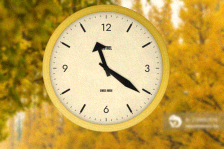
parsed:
11:21
